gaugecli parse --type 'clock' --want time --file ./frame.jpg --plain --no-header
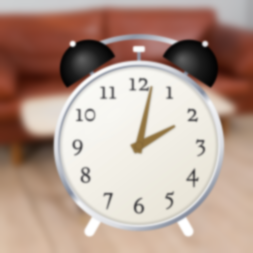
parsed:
2:02
